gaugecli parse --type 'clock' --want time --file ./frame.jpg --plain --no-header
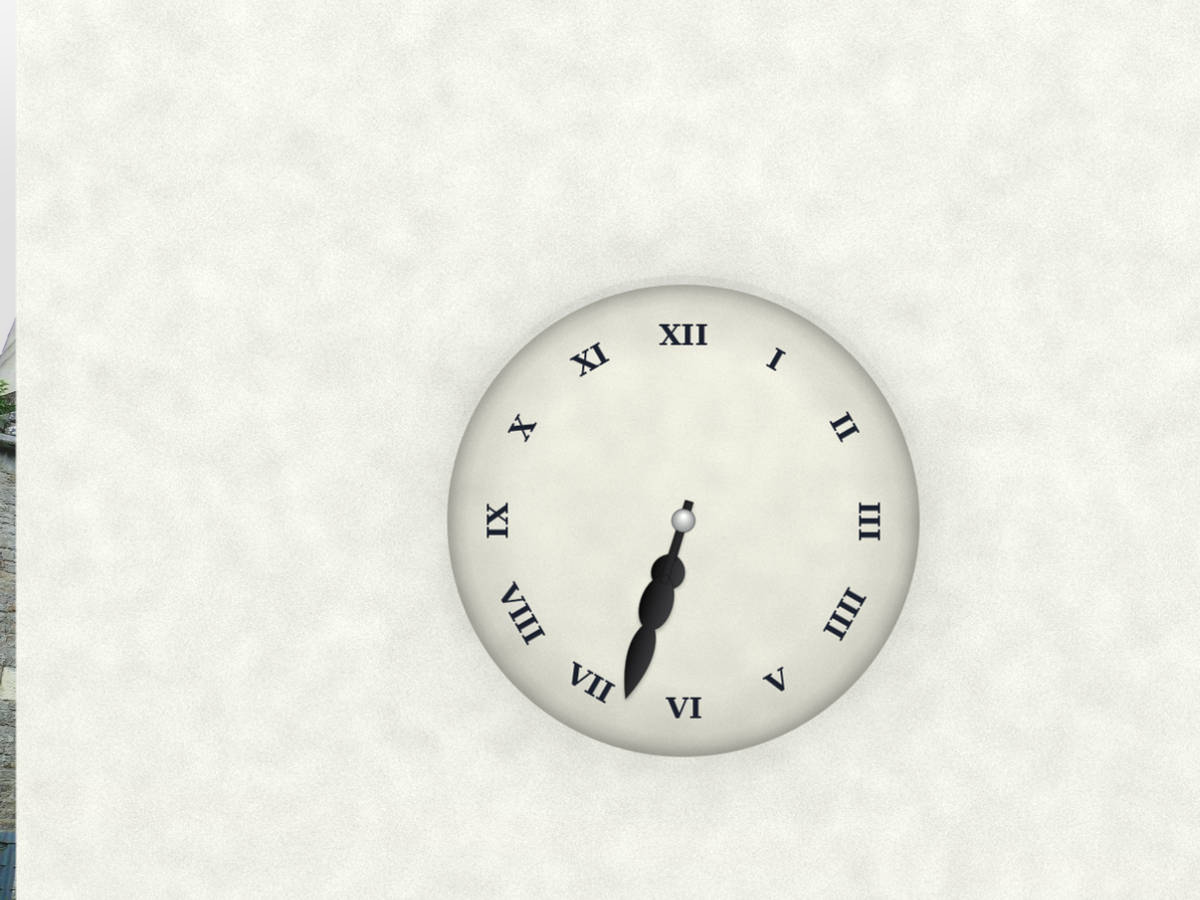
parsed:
6:33
